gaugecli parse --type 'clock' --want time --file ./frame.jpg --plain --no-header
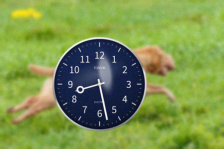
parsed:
8:28
